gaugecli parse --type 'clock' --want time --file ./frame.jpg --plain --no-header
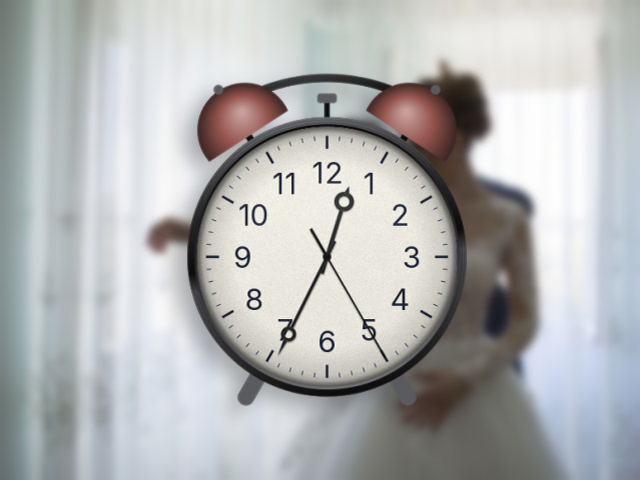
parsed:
12:34:25
